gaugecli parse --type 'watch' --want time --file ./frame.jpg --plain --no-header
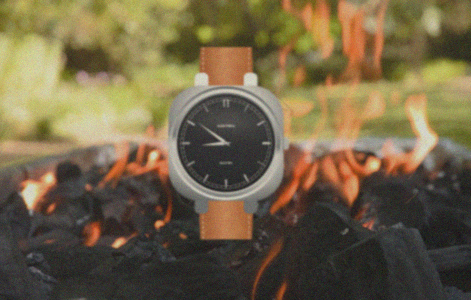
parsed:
8:51
